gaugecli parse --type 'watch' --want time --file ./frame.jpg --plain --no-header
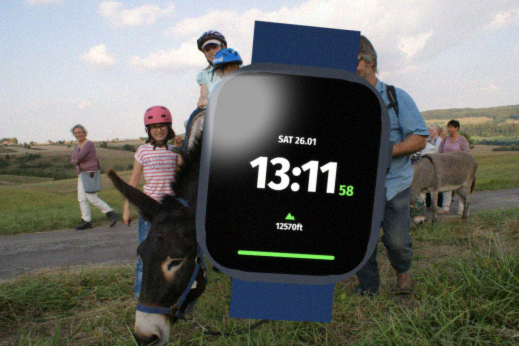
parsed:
13:11:58
